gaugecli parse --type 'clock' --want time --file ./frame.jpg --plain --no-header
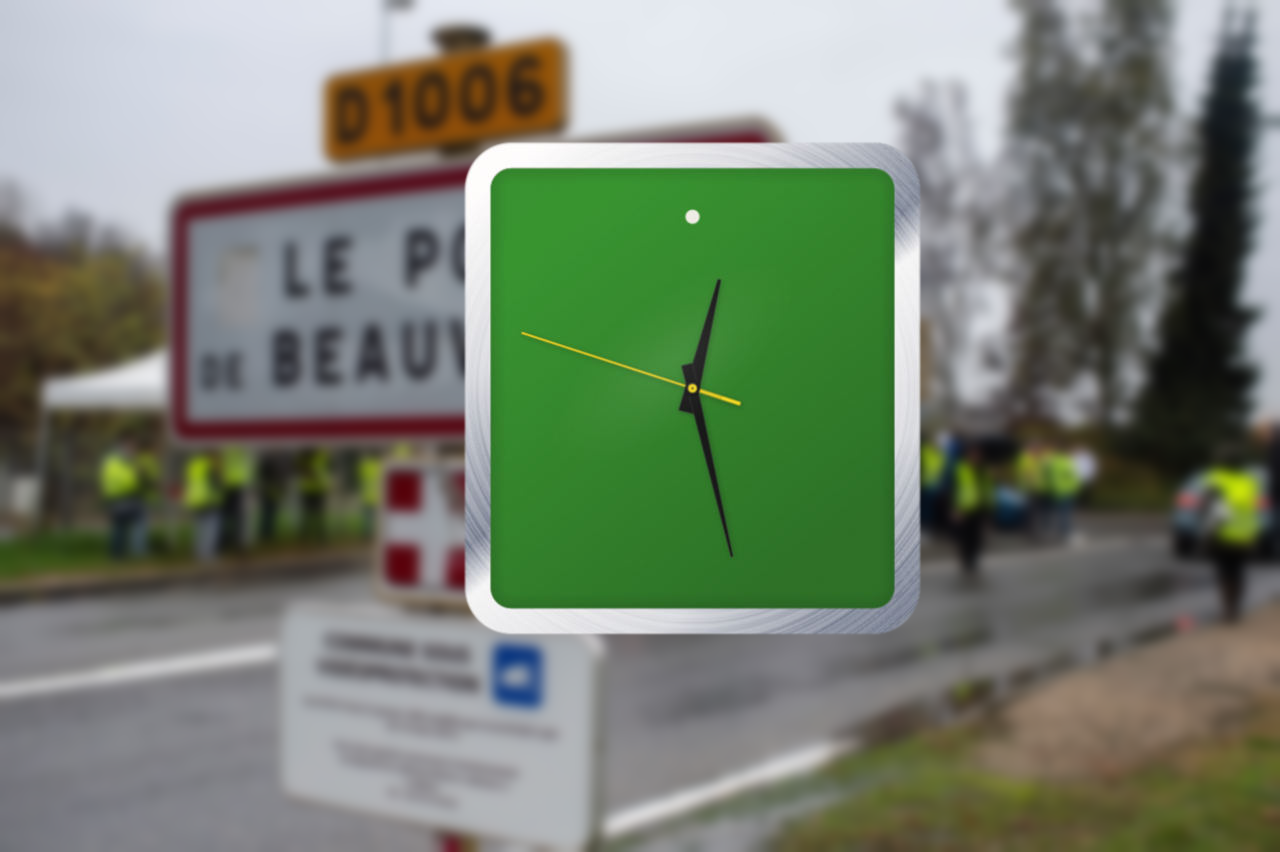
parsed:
12:27:48
